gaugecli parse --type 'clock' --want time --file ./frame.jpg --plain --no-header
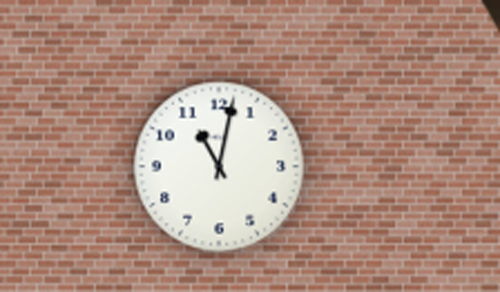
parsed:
11:02
